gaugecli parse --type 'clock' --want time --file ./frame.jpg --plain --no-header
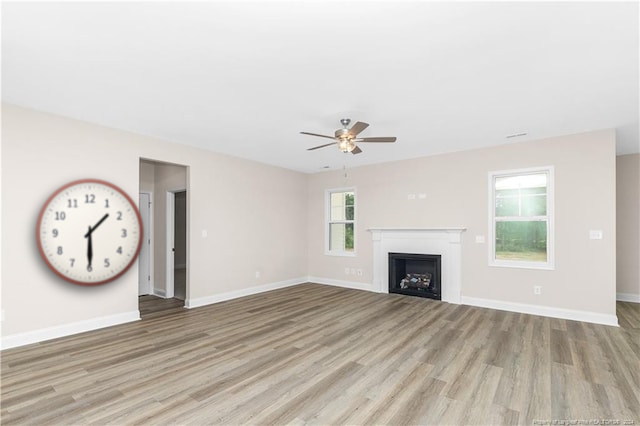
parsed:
1:30
